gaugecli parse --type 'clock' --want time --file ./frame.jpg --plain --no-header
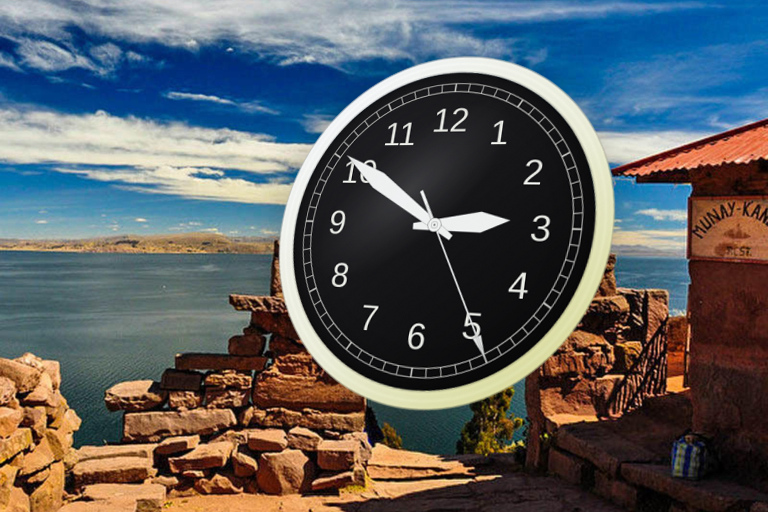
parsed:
2:50:25
